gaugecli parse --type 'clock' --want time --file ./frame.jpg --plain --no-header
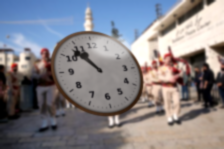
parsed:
10:53
